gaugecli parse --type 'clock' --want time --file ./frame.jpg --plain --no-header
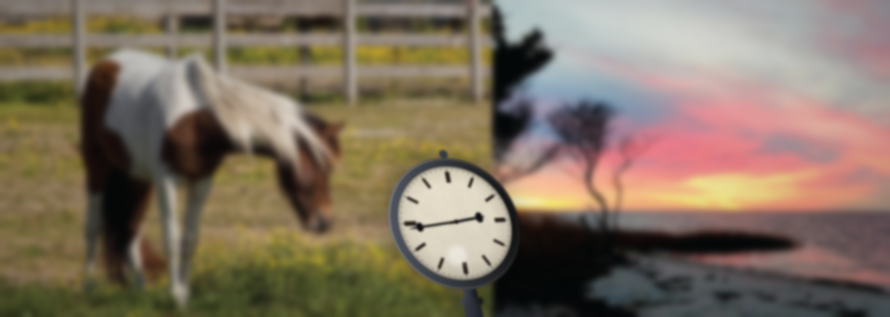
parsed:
2:44
